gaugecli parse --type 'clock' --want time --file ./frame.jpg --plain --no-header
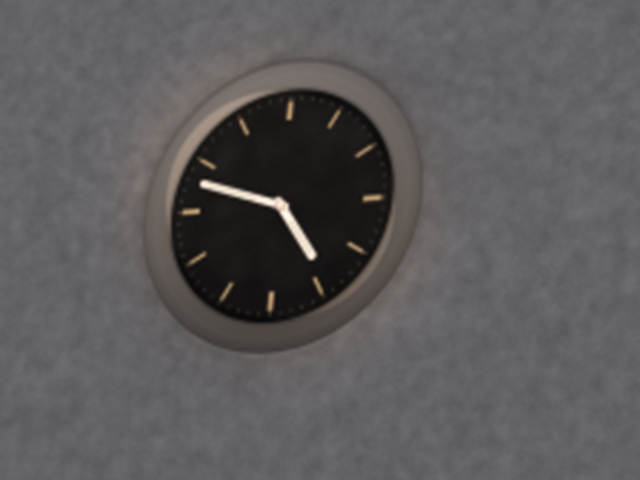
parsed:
4:48
